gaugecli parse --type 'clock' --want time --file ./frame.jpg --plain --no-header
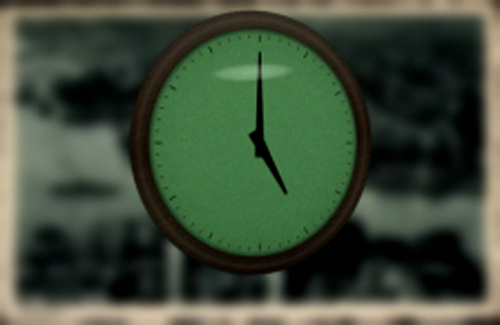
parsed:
5:00
